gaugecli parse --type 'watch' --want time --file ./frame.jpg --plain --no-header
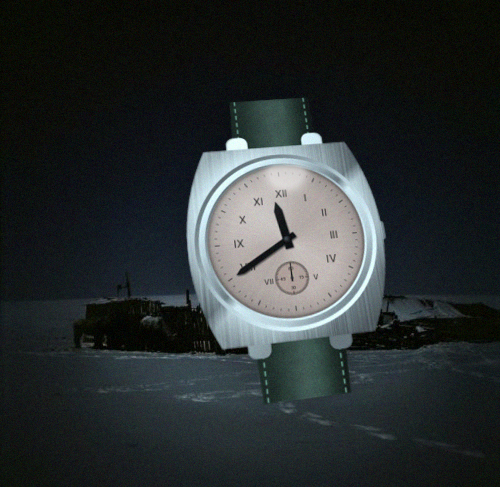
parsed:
11:40
